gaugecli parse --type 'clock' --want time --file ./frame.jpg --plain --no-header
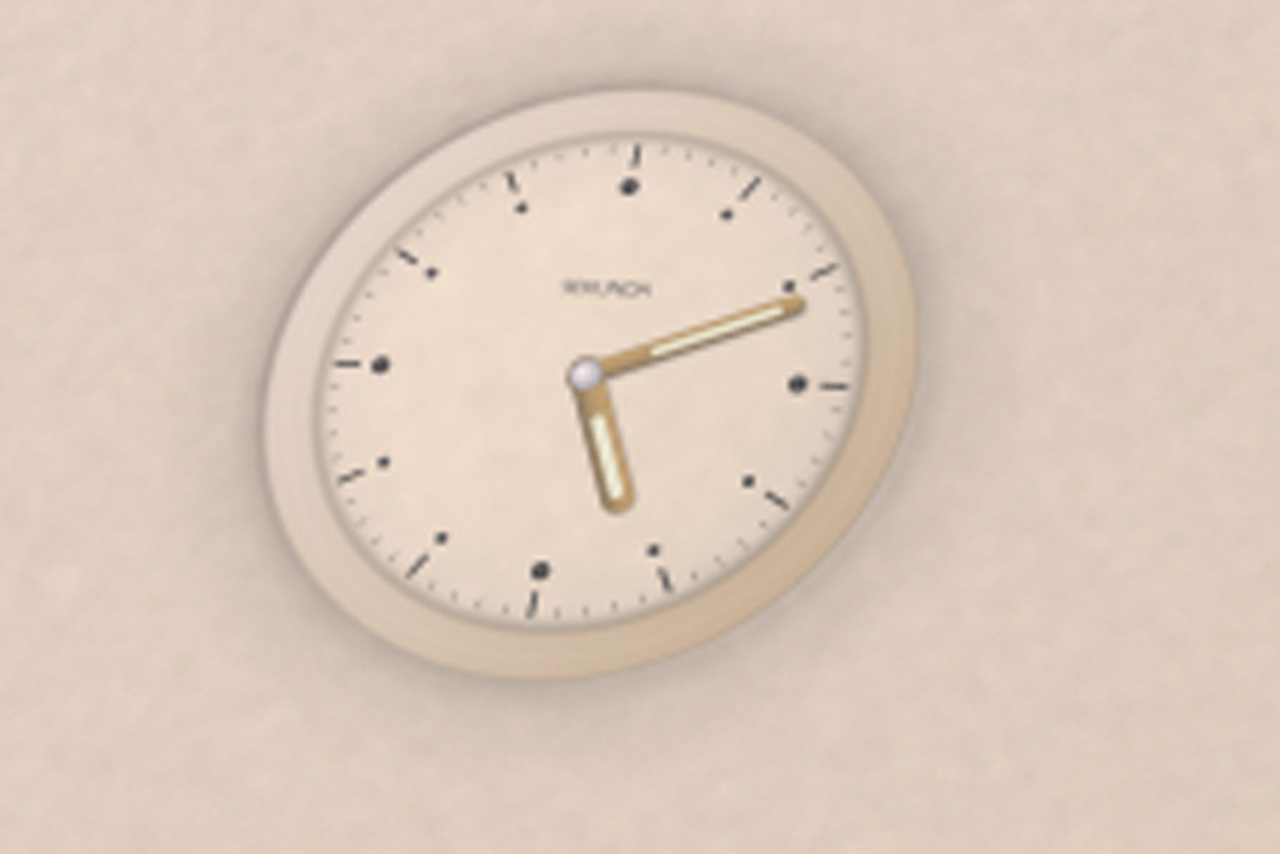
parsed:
5:11
